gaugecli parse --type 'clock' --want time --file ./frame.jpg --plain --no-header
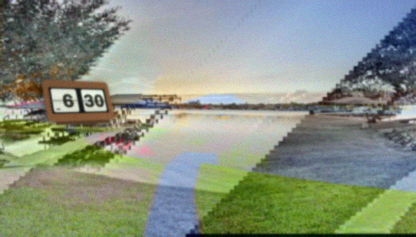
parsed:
6:30
